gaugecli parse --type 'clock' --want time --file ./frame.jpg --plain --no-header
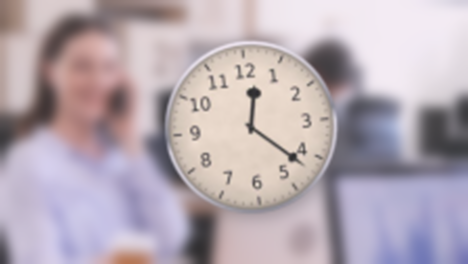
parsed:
12:22
